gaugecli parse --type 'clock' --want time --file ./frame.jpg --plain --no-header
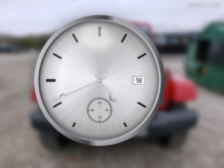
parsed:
4:41
